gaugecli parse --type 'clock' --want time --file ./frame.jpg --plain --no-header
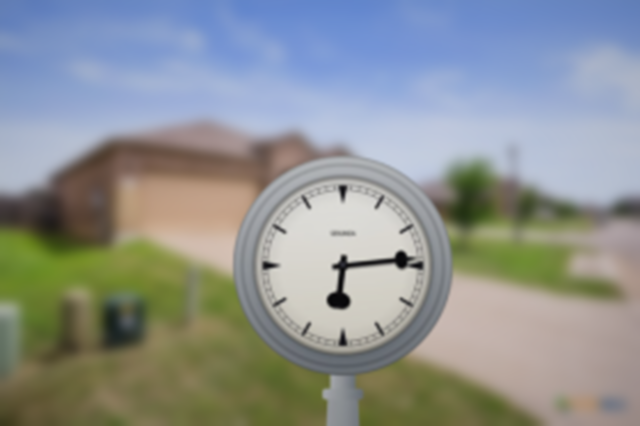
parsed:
6:14
